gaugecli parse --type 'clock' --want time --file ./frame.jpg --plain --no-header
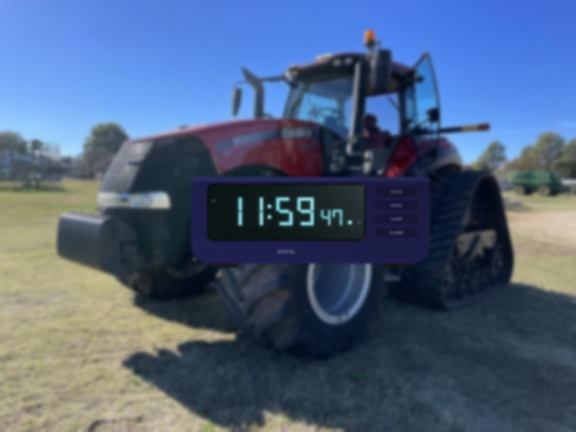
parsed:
11:59:47
